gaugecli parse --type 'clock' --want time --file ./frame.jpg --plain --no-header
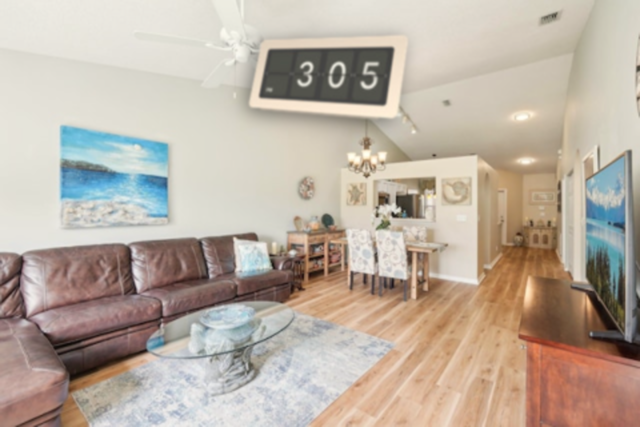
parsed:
3:05
